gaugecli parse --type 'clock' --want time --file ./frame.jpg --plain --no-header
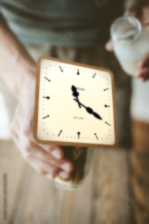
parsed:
11:20
